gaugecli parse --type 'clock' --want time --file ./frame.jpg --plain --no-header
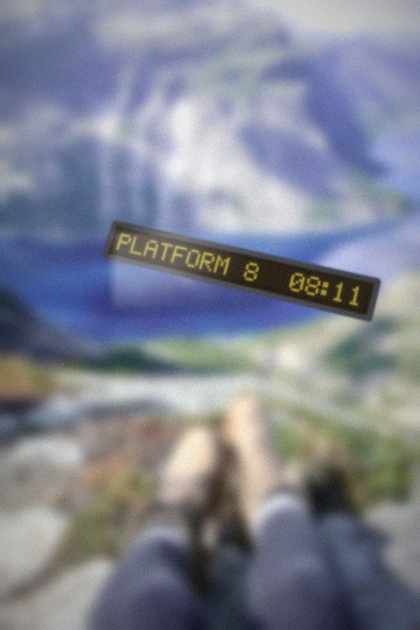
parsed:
8:11
